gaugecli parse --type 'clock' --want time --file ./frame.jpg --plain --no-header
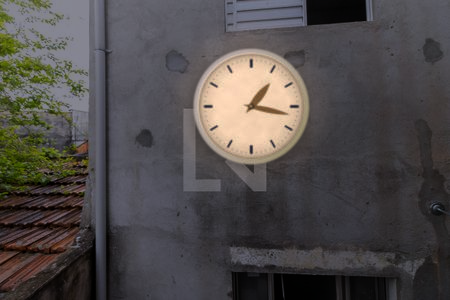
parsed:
1:17
